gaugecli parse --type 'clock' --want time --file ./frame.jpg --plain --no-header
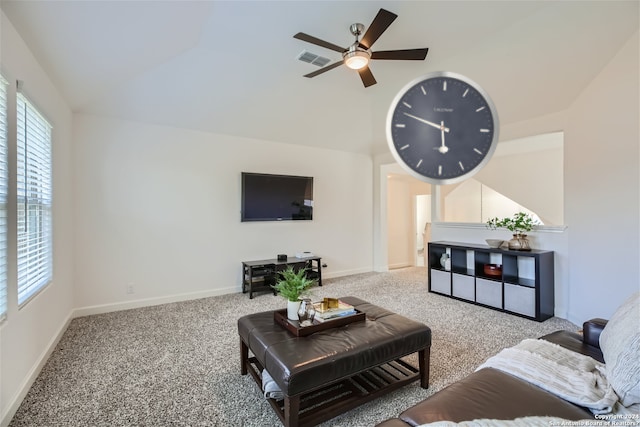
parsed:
5:48
